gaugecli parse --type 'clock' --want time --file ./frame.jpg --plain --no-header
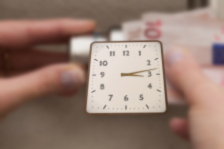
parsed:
3:13
